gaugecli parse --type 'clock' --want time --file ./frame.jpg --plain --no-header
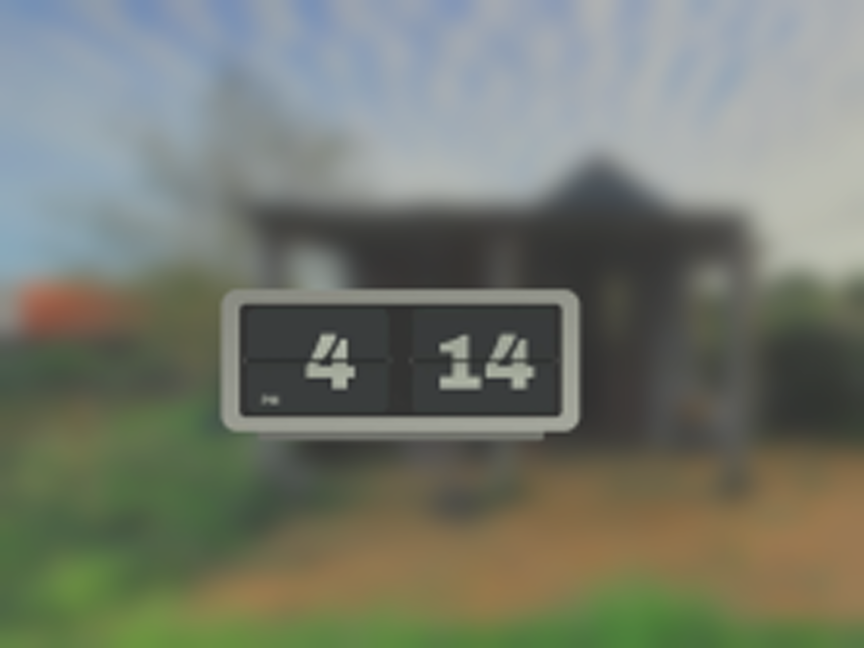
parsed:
4:14
